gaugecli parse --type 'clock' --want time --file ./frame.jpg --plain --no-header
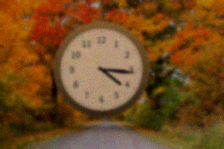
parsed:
4:16
